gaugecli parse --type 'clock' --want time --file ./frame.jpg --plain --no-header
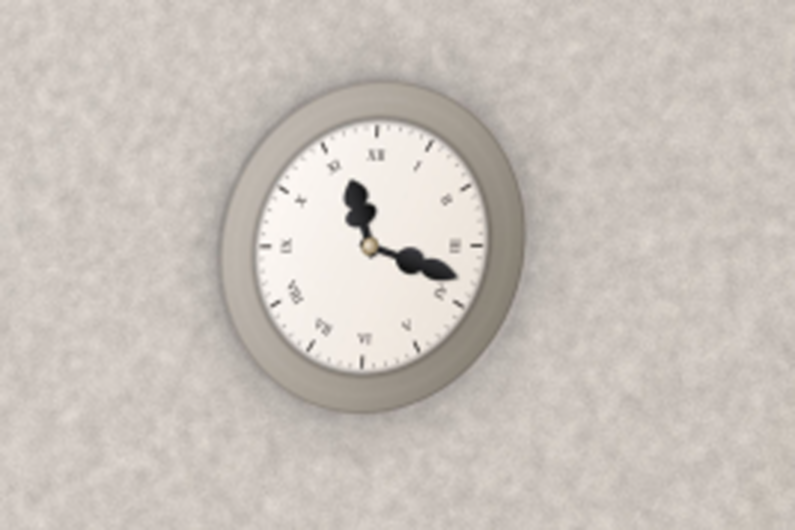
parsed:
11:18
